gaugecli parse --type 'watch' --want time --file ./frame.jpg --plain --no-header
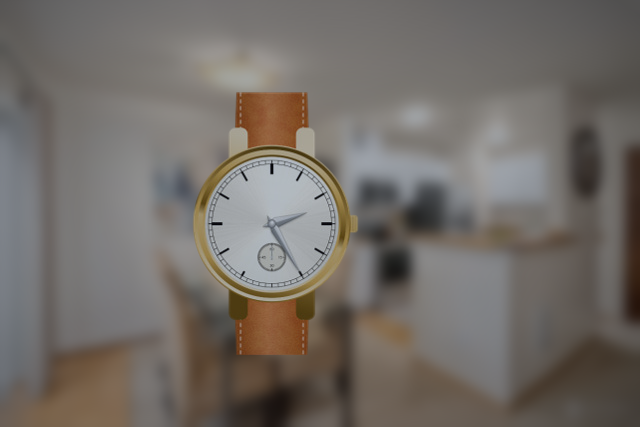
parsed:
2:25
